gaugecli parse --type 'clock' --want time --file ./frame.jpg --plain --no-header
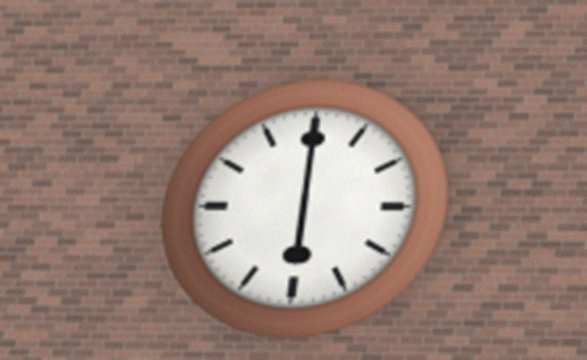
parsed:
6:00
